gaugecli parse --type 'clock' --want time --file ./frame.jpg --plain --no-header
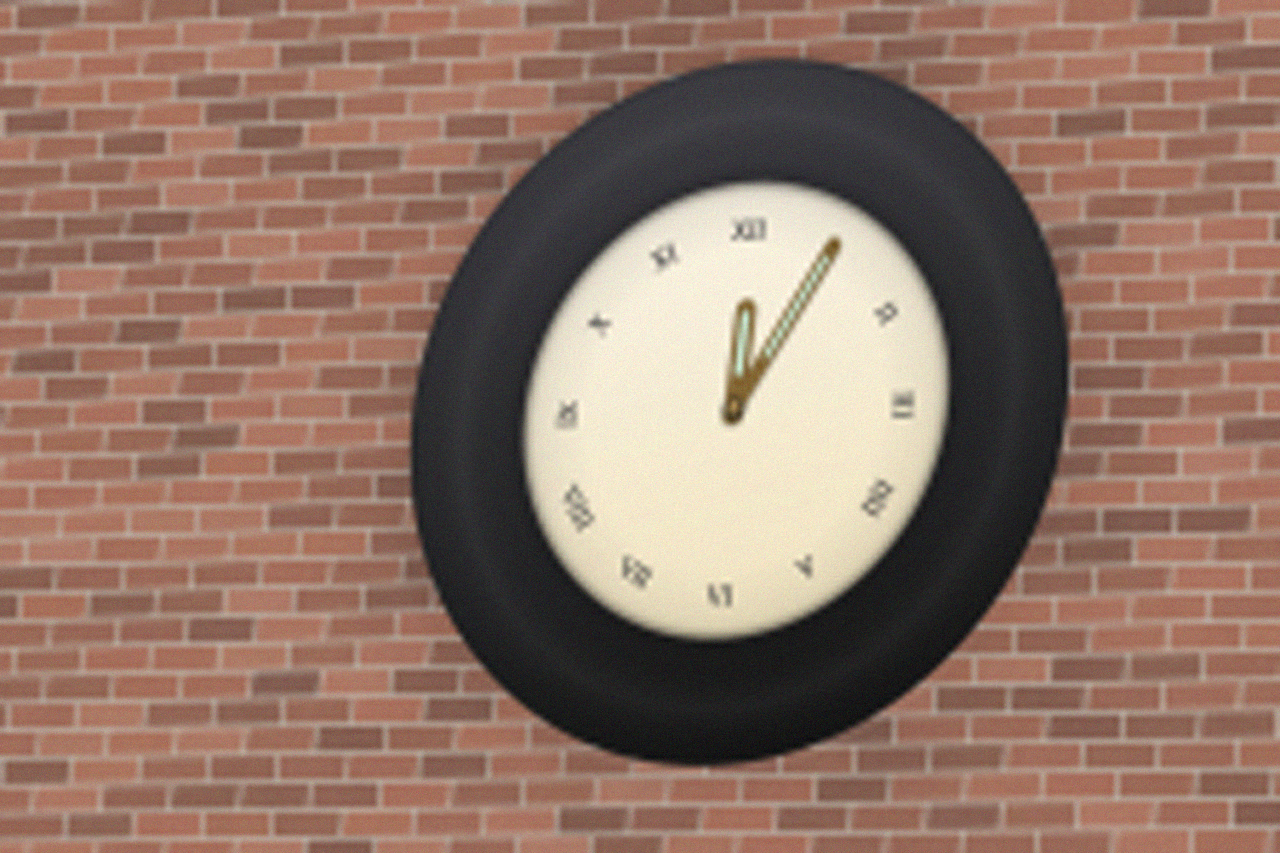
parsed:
12:05
